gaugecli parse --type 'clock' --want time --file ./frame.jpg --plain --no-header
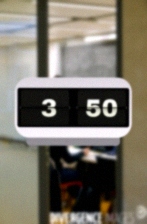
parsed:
3:50
